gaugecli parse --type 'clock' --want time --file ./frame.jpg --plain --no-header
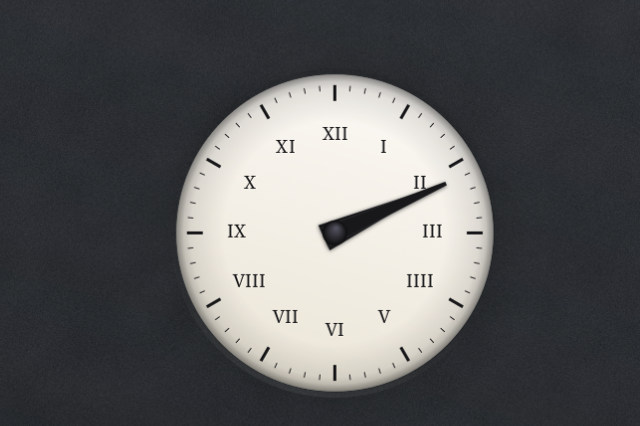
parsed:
2:11
